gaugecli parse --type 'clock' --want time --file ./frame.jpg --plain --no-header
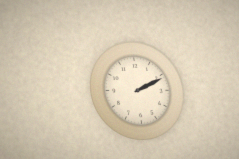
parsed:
2:11
